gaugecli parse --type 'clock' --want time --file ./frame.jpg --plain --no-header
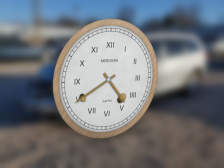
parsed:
4:40
